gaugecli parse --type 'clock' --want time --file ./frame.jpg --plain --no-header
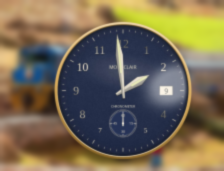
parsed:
1:59
